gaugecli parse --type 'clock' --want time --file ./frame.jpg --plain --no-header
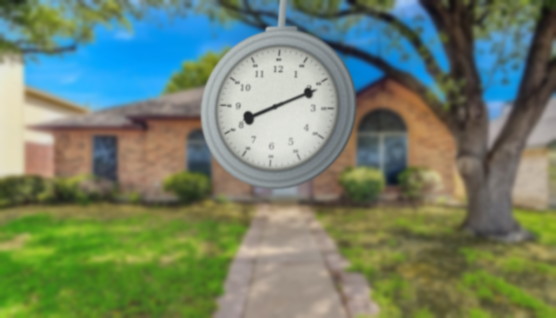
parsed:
8:11
